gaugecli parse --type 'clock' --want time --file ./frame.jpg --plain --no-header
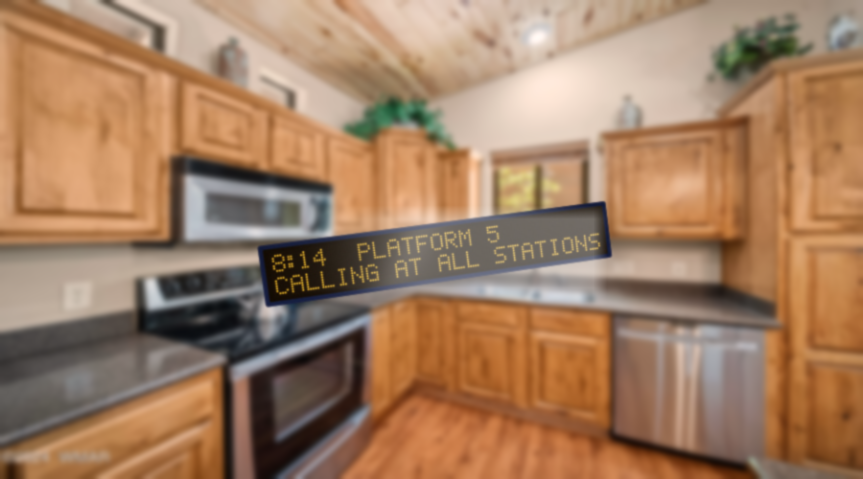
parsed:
8:14
